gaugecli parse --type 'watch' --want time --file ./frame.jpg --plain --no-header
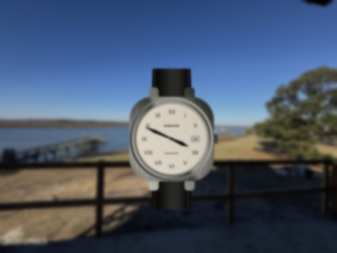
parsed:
3:49
